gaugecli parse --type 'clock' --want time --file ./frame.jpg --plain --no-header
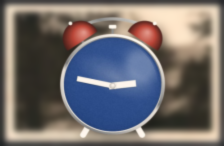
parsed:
2:47
